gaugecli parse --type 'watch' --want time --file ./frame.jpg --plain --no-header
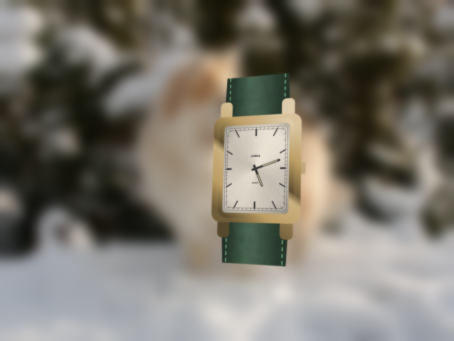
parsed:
5:12
